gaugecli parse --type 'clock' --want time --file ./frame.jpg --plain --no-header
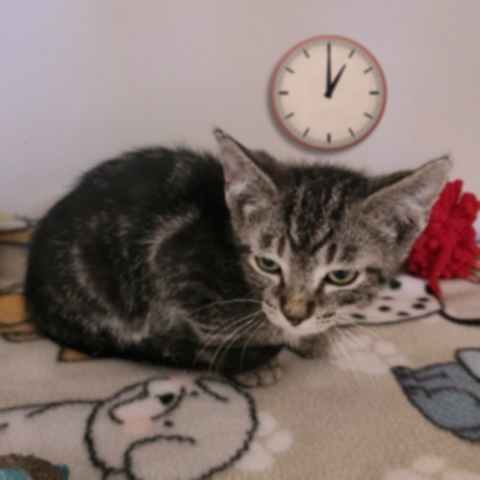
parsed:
1:00
